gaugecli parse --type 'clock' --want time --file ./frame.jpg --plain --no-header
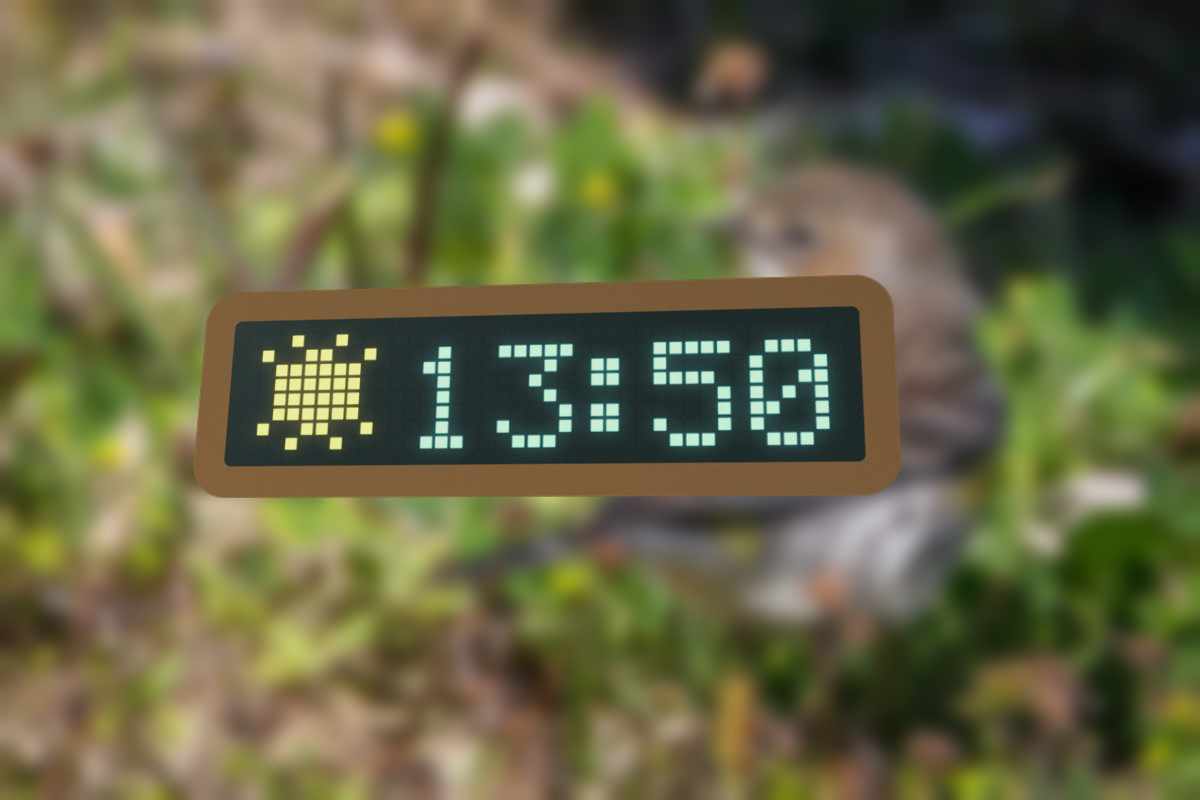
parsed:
13:50
